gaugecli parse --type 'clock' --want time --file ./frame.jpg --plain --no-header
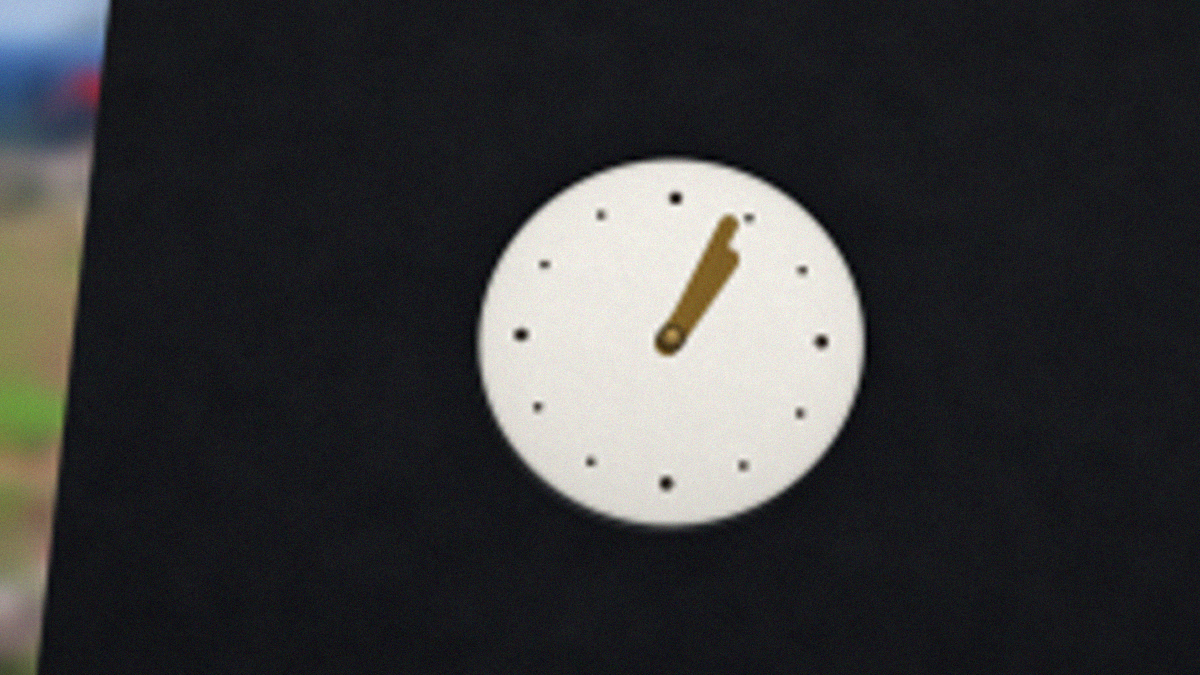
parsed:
1:04
